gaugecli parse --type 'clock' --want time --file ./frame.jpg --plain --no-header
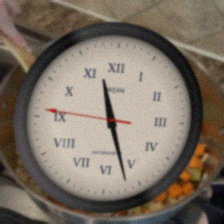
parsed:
11:26:46
